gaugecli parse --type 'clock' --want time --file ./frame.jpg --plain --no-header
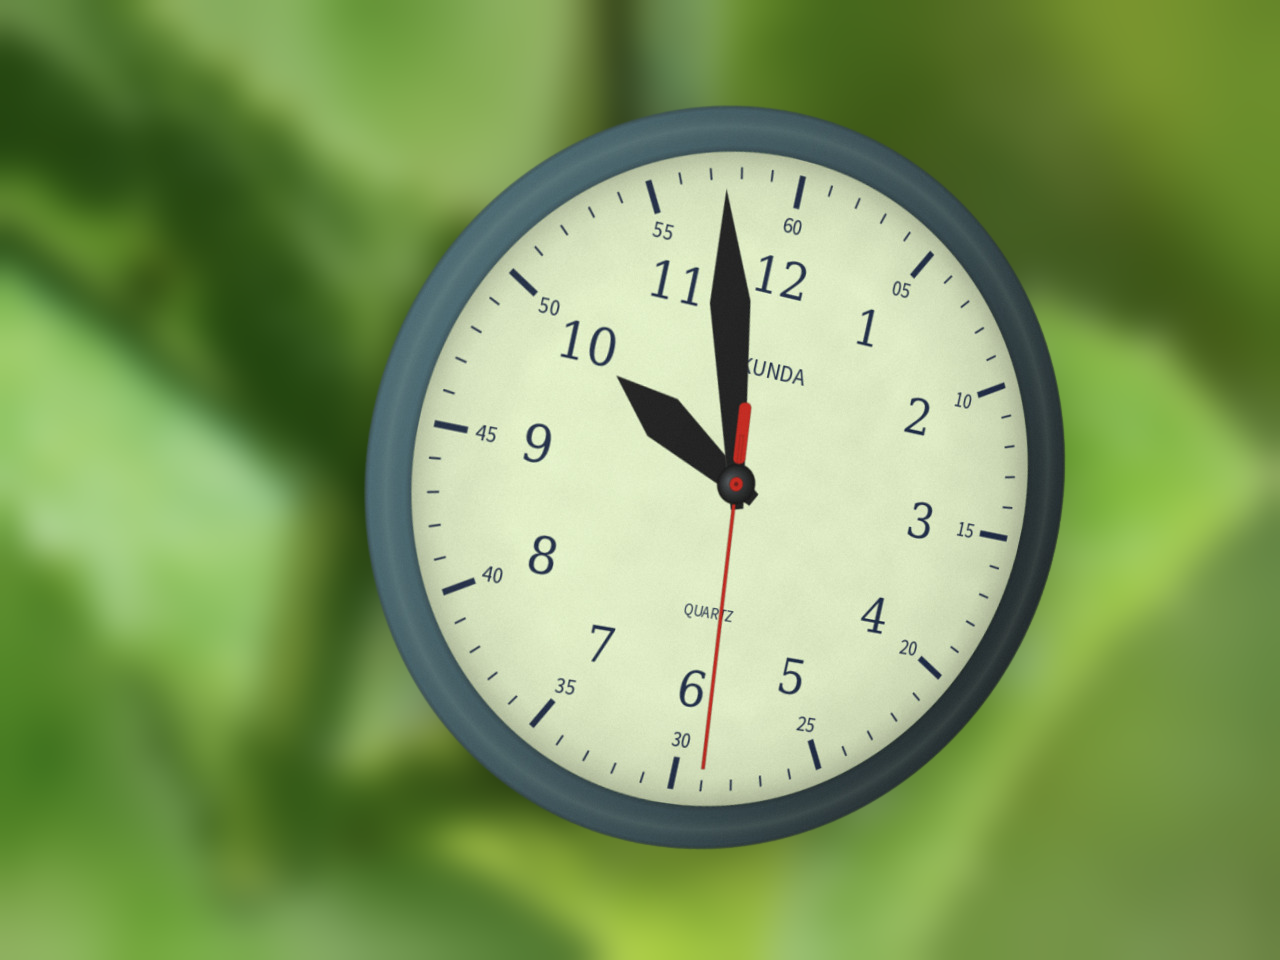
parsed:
9:57:29
